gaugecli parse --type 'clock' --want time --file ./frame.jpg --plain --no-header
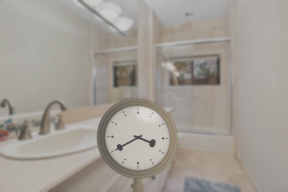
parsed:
3:40
